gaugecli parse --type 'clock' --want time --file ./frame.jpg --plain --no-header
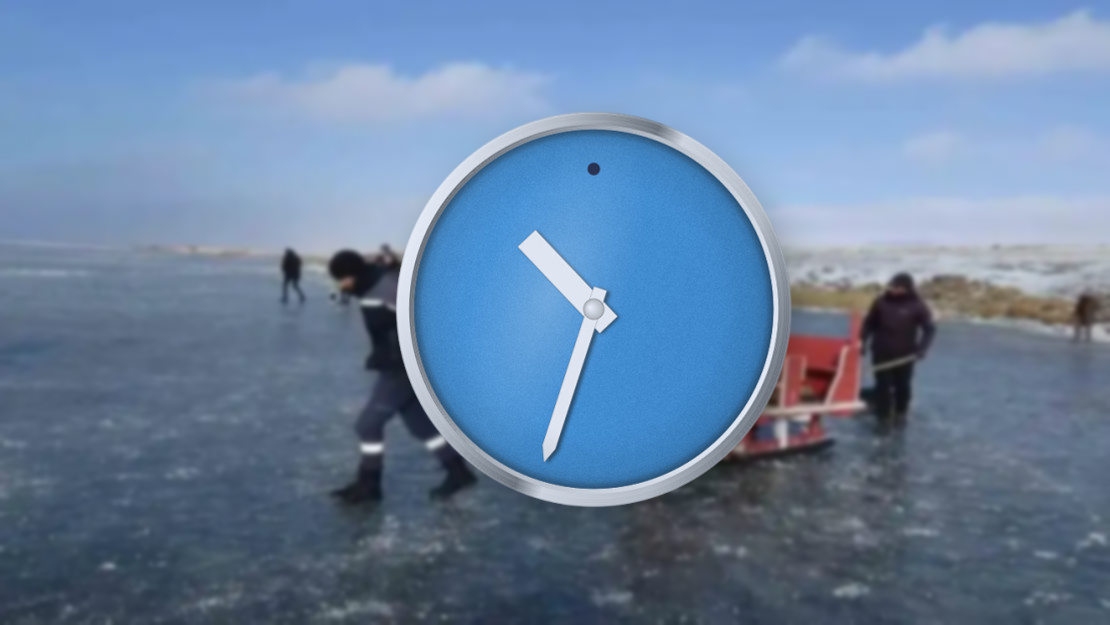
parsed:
10:33
